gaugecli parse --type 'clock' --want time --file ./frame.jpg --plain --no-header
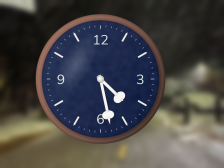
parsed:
4:28
